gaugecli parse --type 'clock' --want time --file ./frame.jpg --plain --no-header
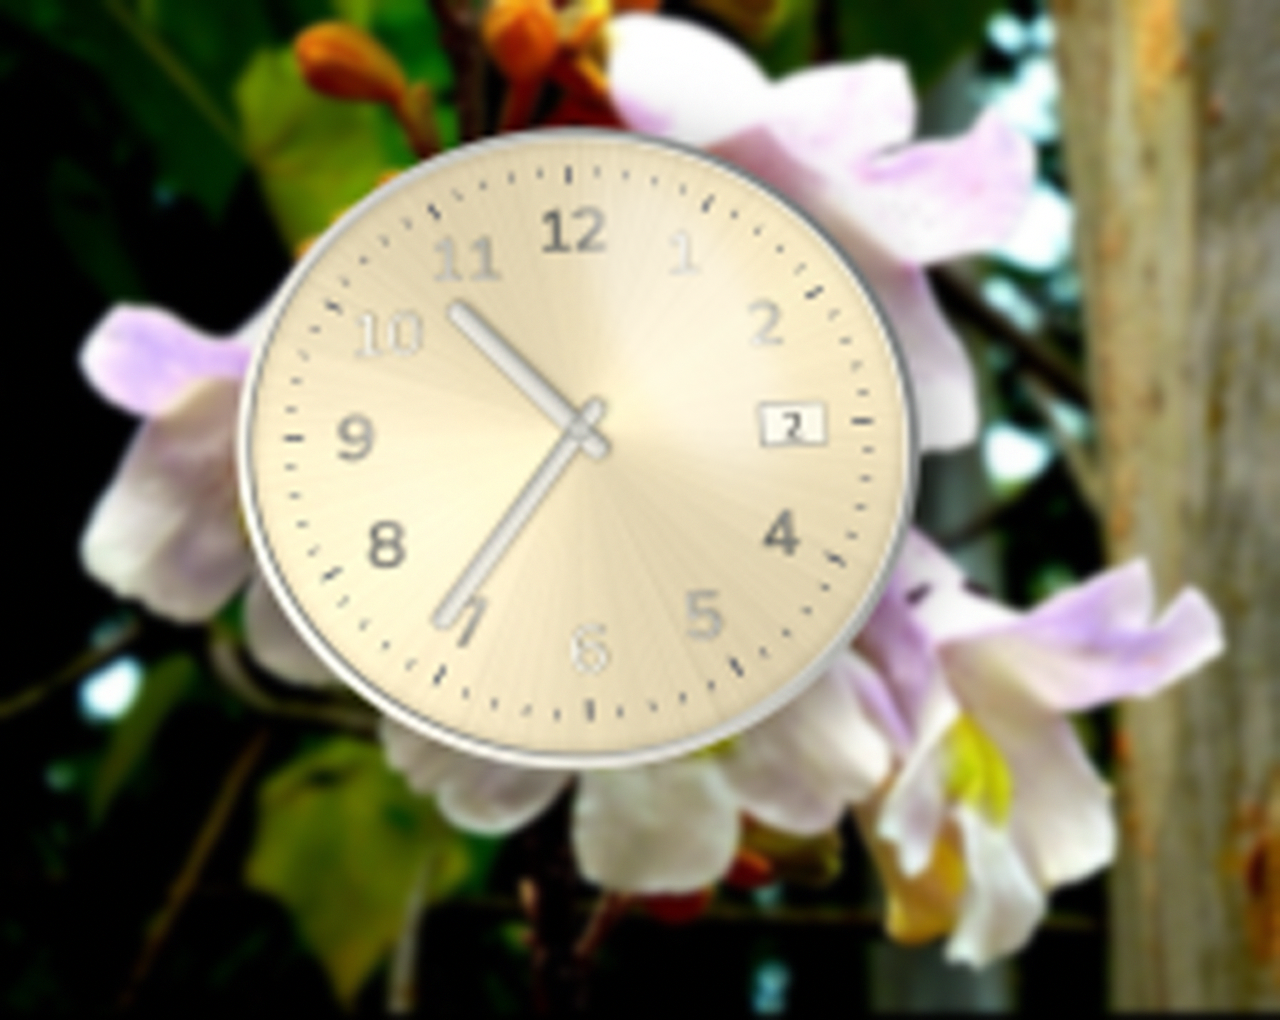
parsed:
10:36
